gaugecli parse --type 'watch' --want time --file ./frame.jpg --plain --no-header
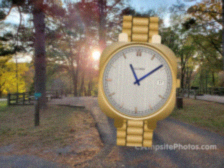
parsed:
11:09
